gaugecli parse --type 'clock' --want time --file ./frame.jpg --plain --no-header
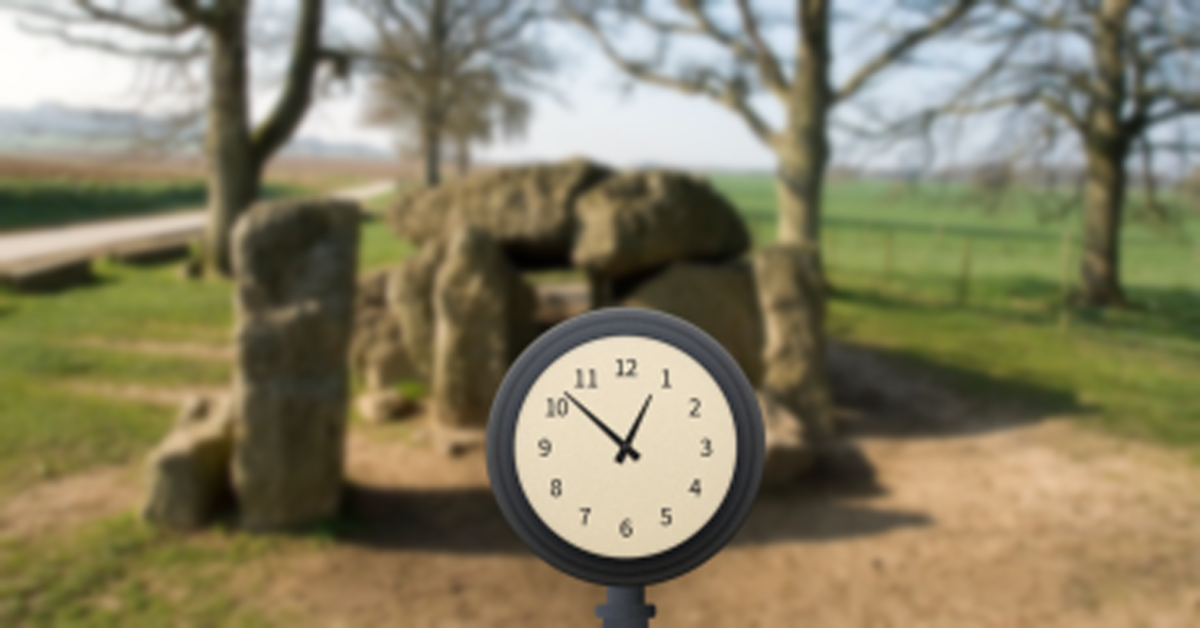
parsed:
12:52
